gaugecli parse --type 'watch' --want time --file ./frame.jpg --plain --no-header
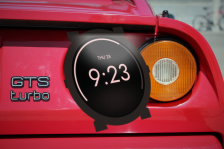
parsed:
9:23
